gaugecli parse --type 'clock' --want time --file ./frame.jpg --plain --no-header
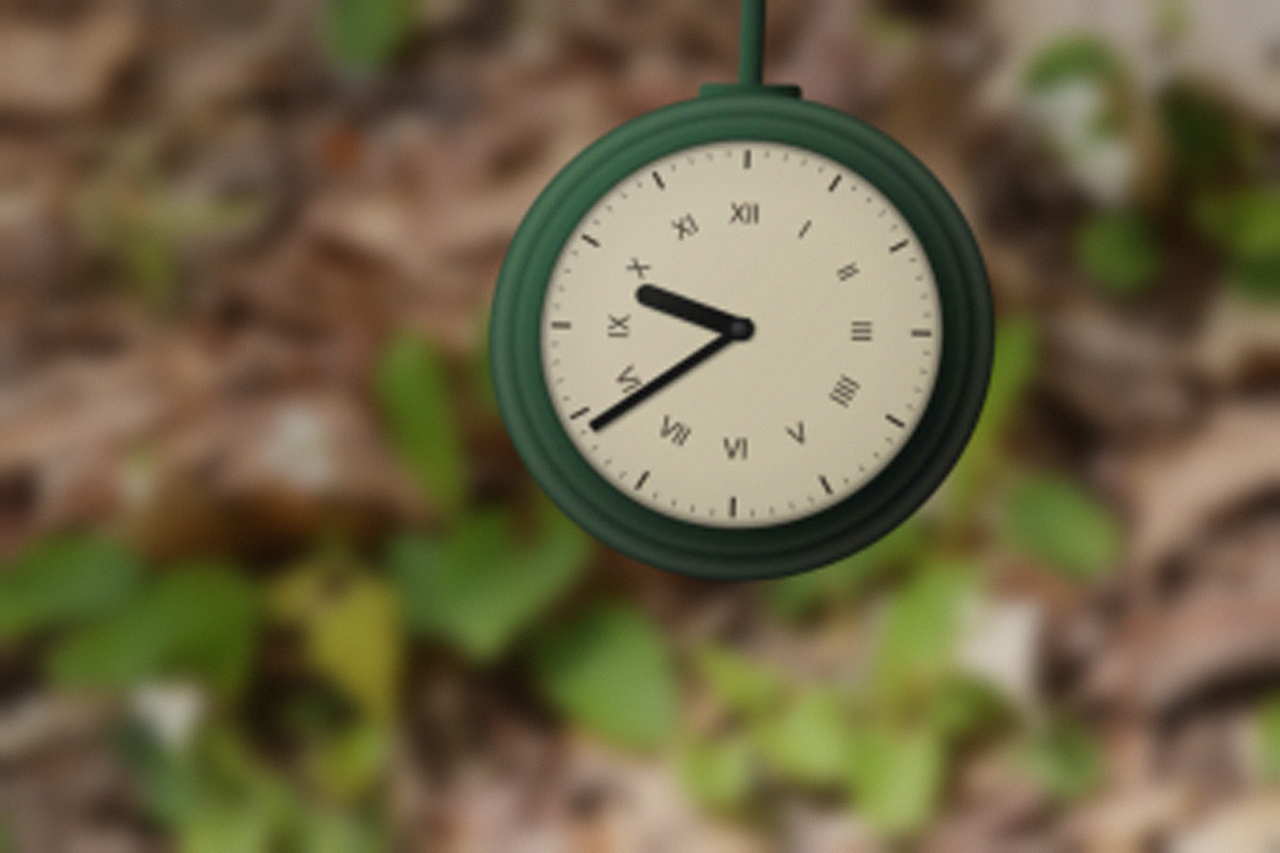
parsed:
9:39
